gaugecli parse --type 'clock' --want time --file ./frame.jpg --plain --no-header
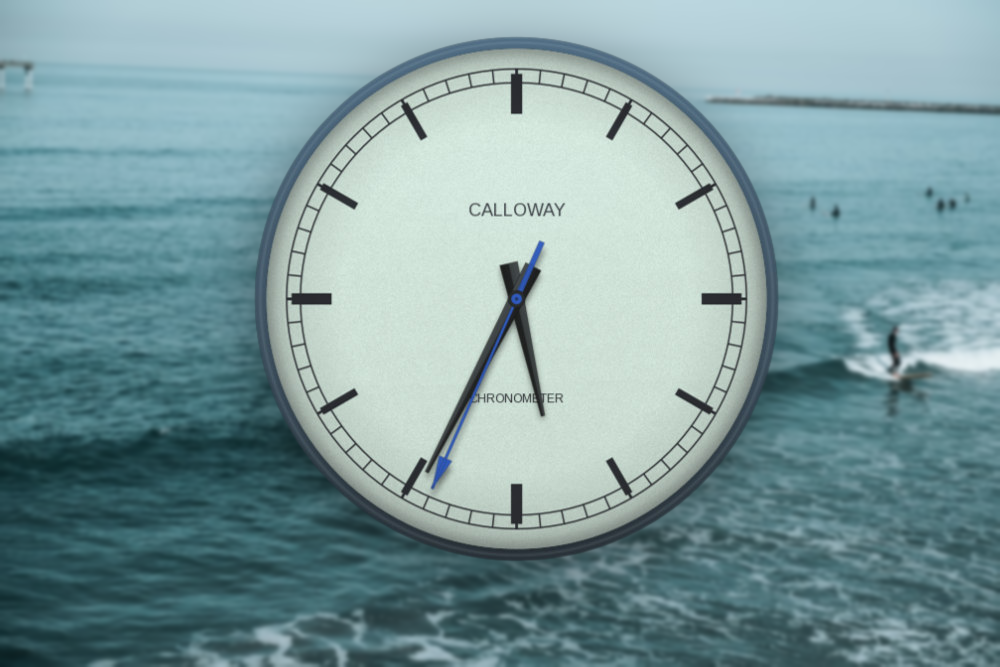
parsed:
5:34:34
